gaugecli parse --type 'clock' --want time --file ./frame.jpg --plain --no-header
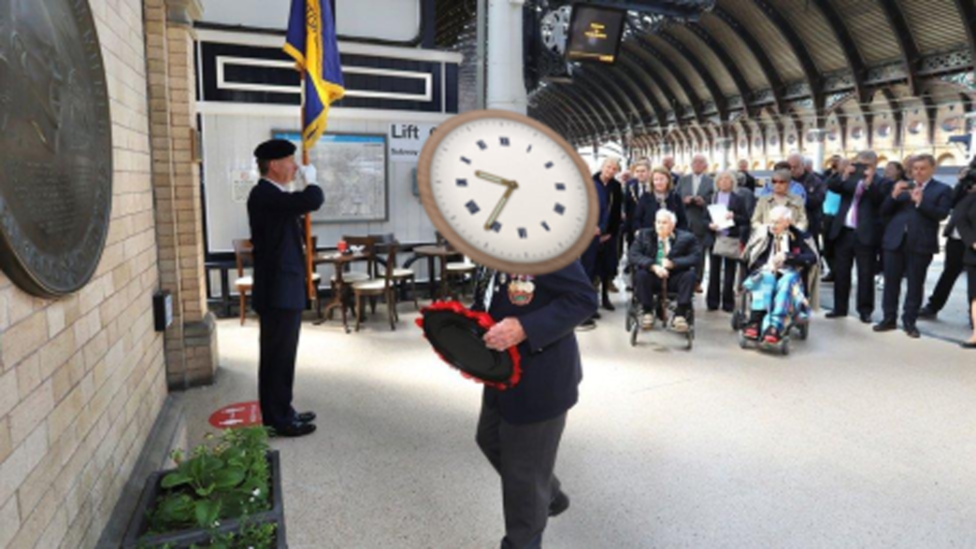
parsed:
9:36
